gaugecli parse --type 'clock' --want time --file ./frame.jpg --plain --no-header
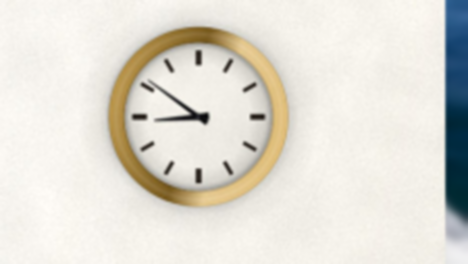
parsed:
8:51
